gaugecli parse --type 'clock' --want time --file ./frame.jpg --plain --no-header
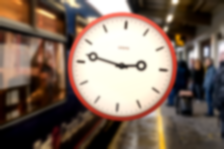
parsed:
2:47
